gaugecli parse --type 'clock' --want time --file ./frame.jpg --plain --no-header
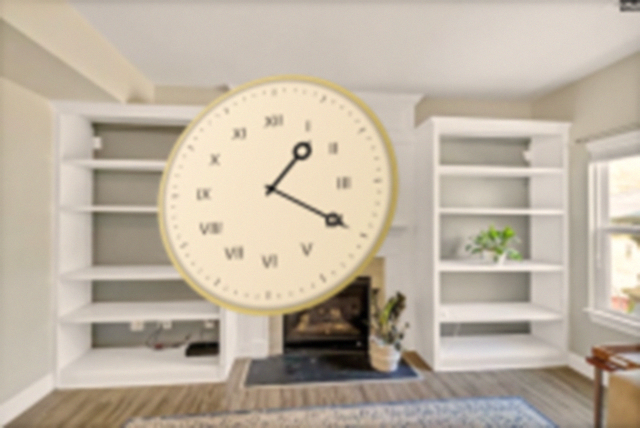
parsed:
1:20
